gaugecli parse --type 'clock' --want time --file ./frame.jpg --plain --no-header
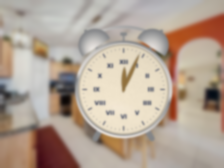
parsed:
12:04
